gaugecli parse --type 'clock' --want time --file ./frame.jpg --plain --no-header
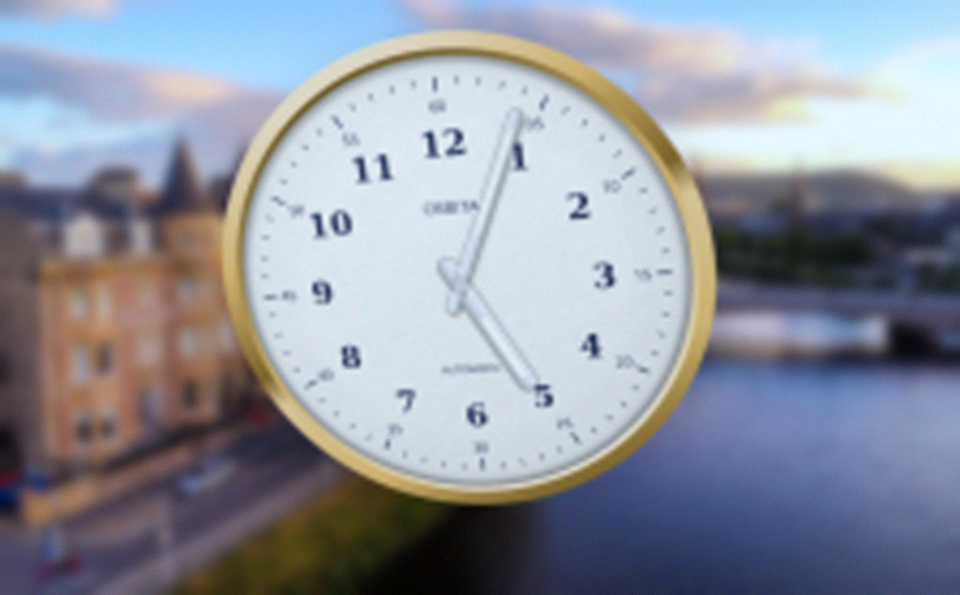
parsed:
5:04
